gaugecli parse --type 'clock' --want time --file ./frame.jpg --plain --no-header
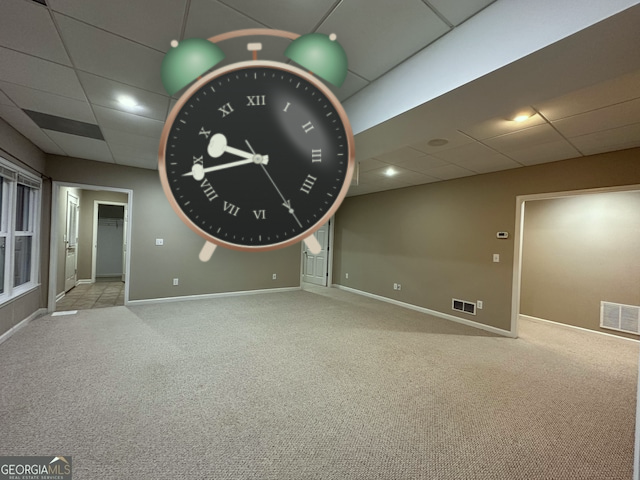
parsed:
9:43:25
